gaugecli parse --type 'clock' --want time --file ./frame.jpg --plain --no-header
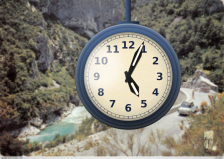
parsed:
5:04
